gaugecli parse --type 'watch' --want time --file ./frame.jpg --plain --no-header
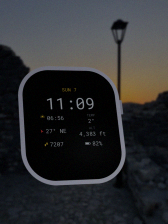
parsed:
11:09
